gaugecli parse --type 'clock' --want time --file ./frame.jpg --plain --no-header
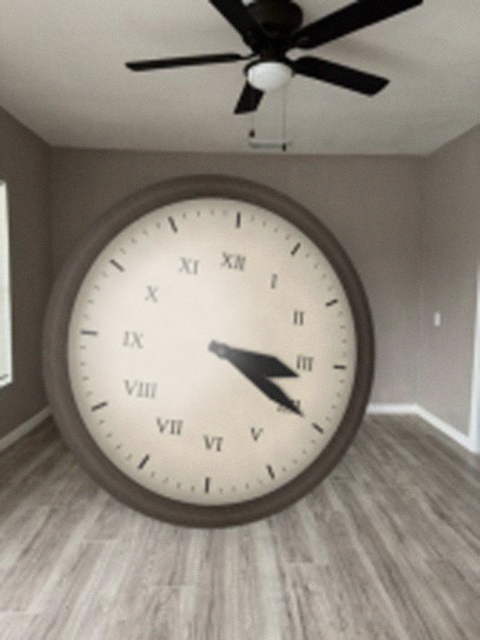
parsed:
3:20
